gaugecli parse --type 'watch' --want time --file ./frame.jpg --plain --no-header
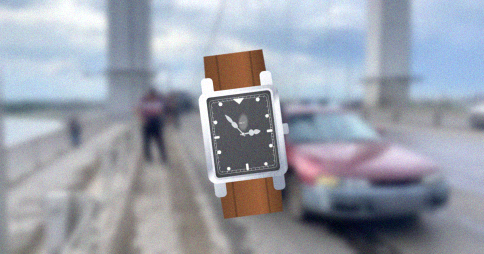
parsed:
2:54
